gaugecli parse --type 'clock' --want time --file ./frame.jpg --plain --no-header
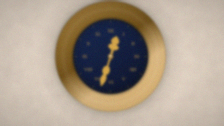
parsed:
12:33
